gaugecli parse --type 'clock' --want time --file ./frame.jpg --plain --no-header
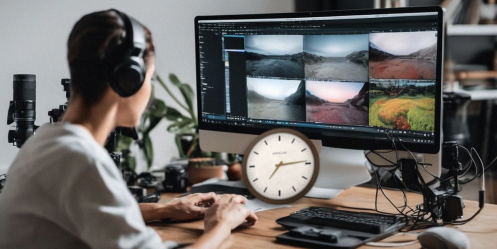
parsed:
7:14
